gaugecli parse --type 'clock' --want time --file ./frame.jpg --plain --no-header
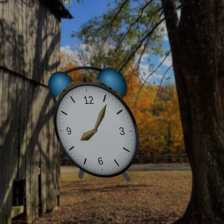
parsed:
8:06
